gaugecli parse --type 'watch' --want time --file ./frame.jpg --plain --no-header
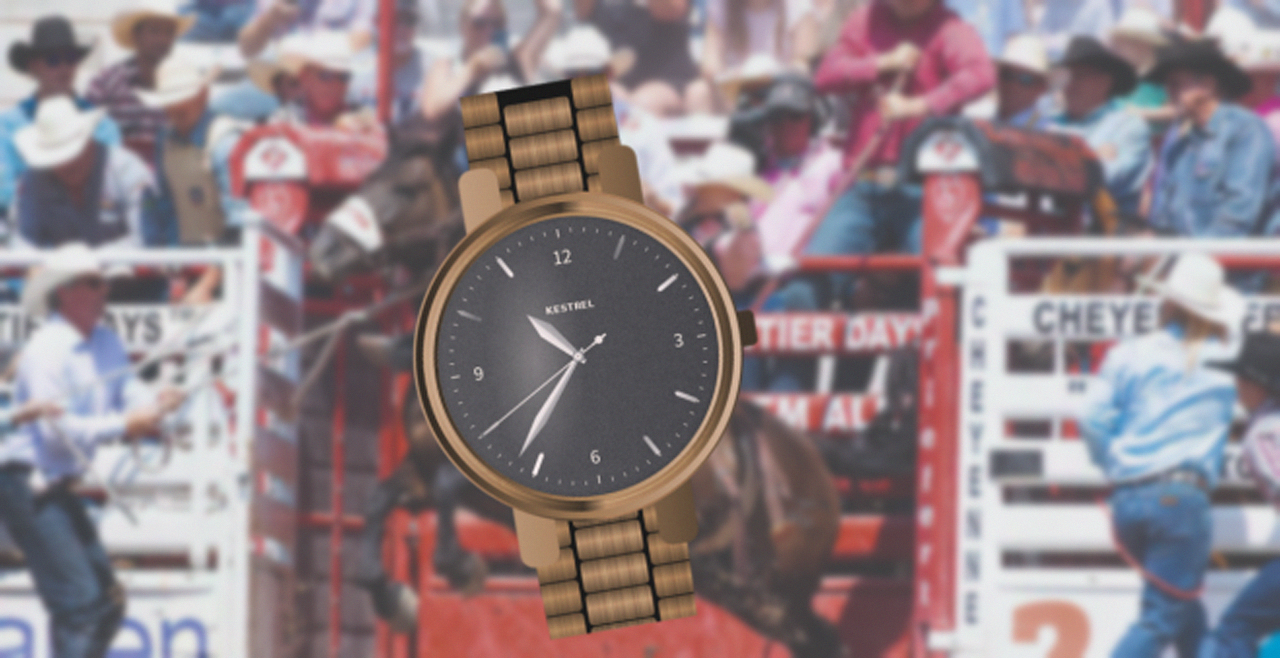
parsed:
10:36:40
